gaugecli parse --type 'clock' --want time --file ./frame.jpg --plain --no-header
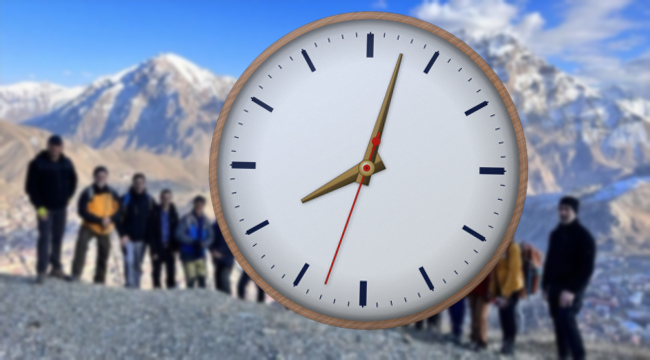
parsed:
8:02:33
